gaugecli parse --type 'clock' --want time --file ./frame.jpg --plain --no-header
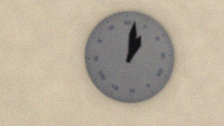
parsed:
1:02
